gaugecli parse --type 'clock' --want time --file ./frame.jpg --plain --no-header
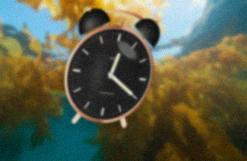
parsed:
12:20
